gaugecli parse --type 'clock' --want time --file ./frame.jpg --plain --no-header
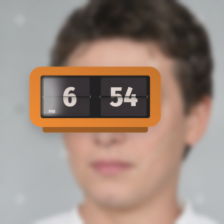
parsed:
6:54
